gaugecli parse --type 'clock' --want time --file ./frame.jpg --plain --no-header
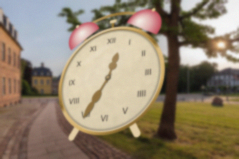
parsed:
12:35
